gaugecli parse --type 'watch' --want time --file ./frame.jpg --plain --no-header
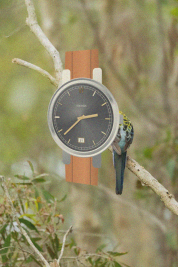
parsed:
2:38
